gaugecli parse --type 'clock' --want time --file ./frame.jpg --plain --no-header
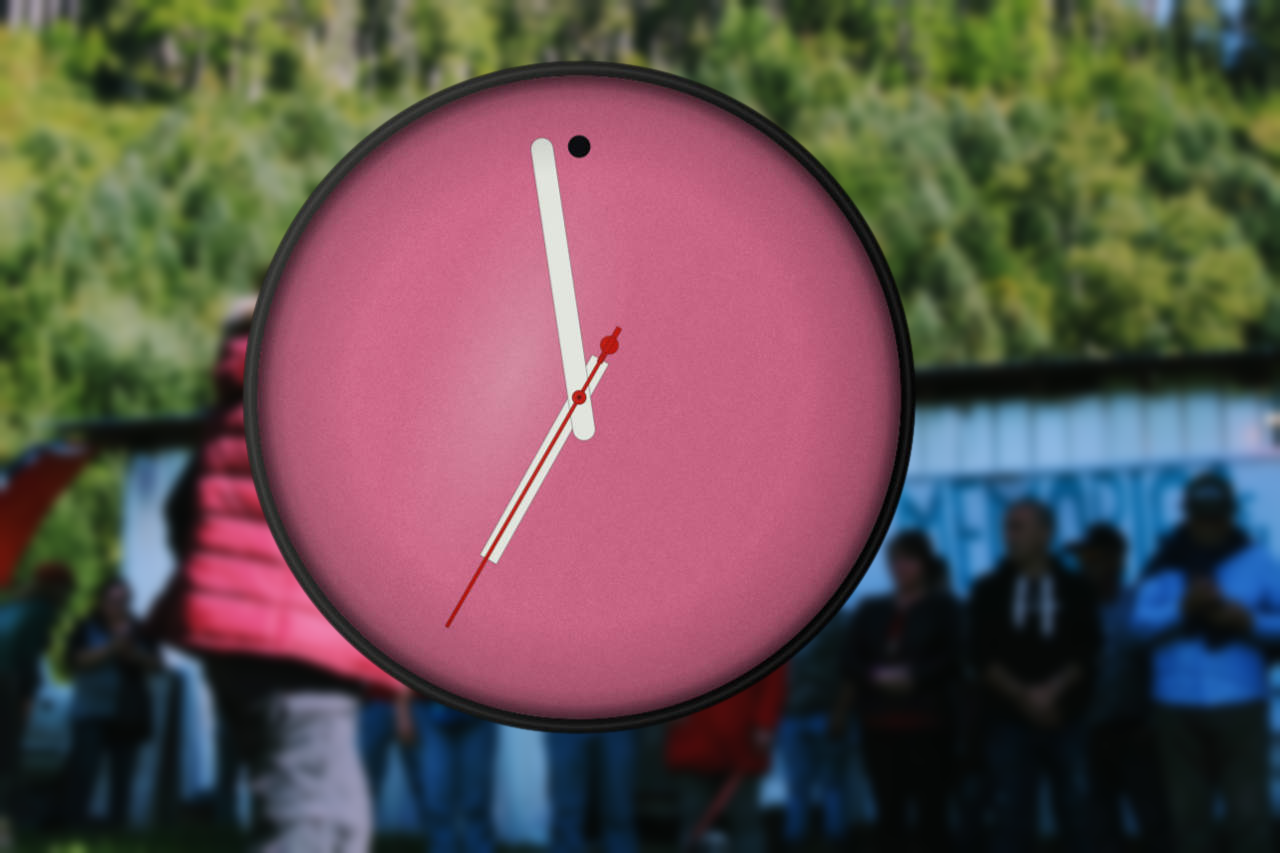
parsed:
6:58:35
